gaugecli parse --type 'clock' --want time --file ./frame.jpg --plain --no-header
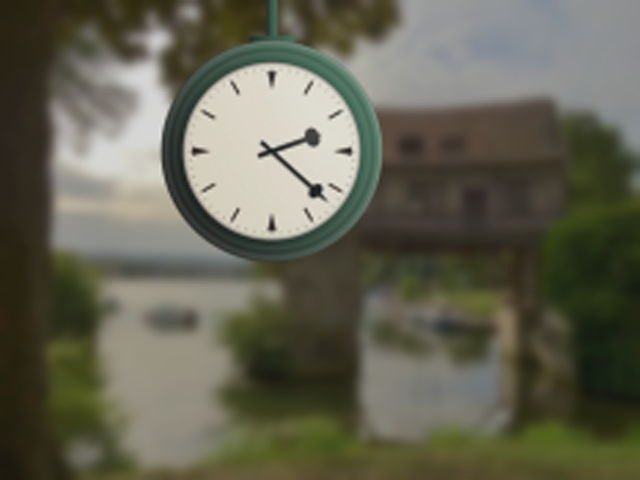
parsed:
2:22
